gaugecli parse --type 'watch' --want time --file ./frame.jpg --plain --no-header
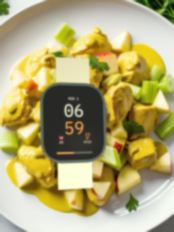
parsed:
6:59
